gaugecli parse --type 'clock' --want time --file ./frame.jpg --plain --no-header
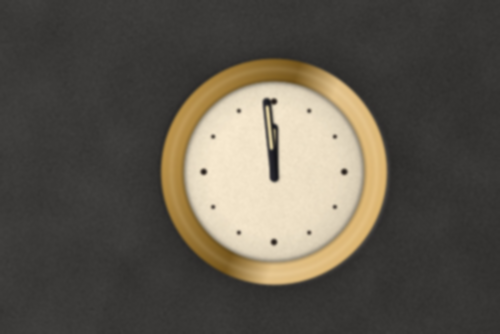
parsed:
11:59
